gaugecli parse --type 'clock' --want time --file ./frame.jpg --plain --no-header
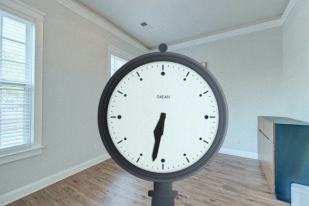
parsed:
6:32
